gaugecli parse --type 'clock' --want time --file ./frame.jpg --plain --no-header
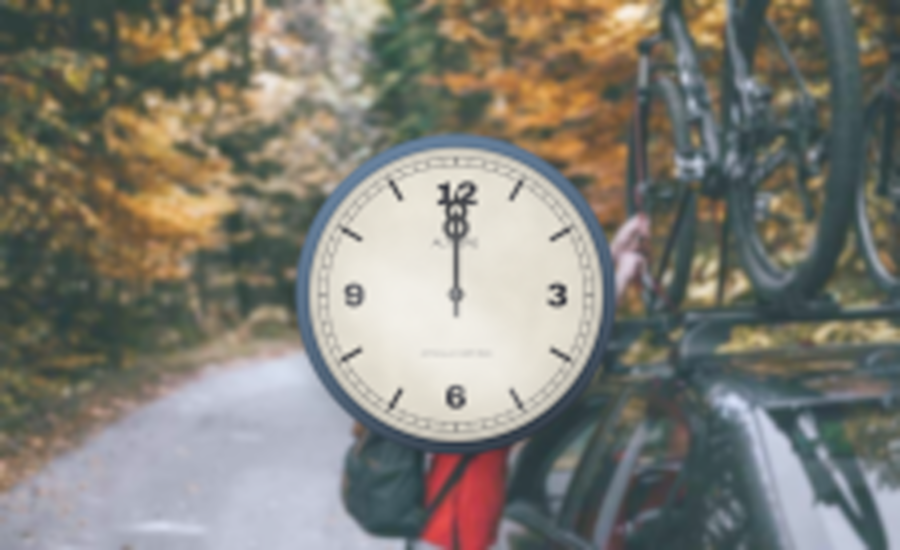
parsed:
12:00
